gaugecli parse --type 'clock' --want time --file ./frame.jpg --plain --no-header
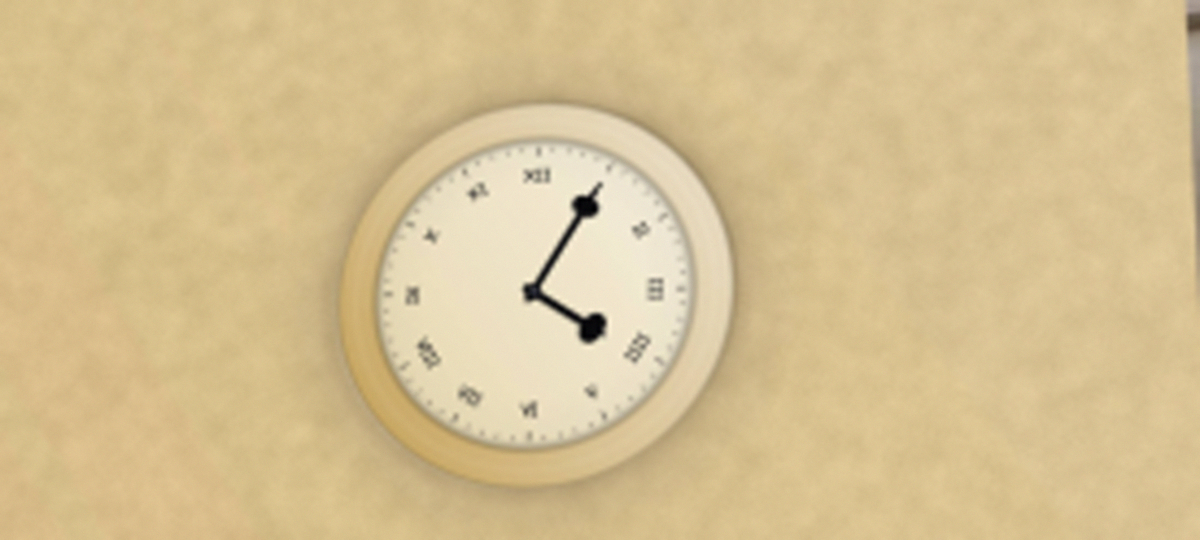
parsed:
4:05
